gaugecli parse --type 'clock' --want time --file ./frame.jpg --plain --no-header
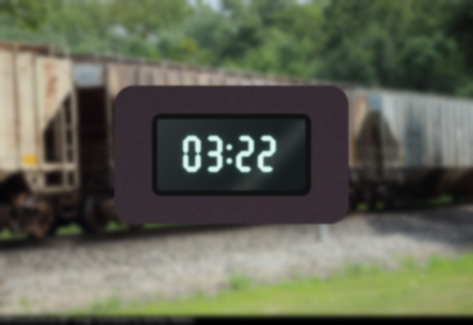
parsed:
3:22
